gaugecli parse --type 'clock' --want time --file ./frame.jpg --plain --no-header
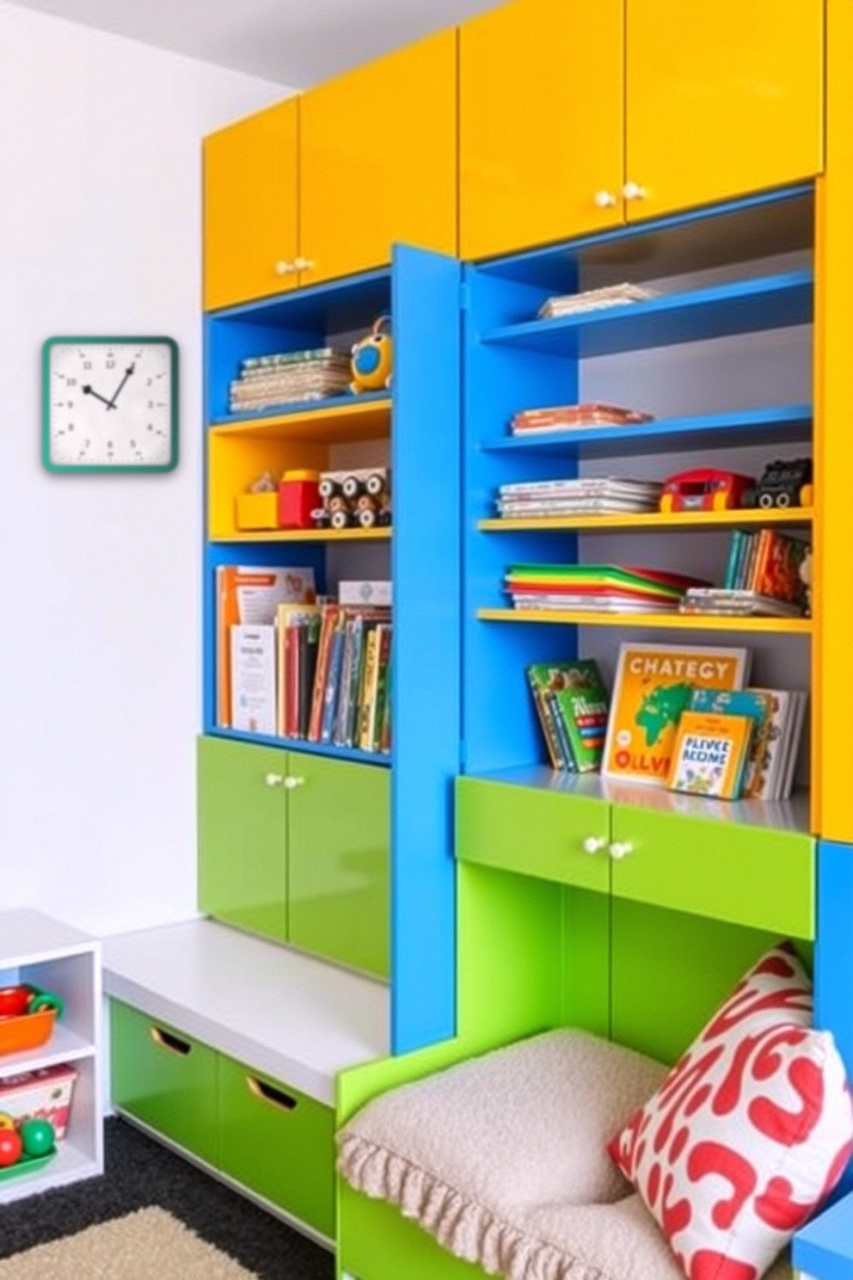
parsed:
10:05
